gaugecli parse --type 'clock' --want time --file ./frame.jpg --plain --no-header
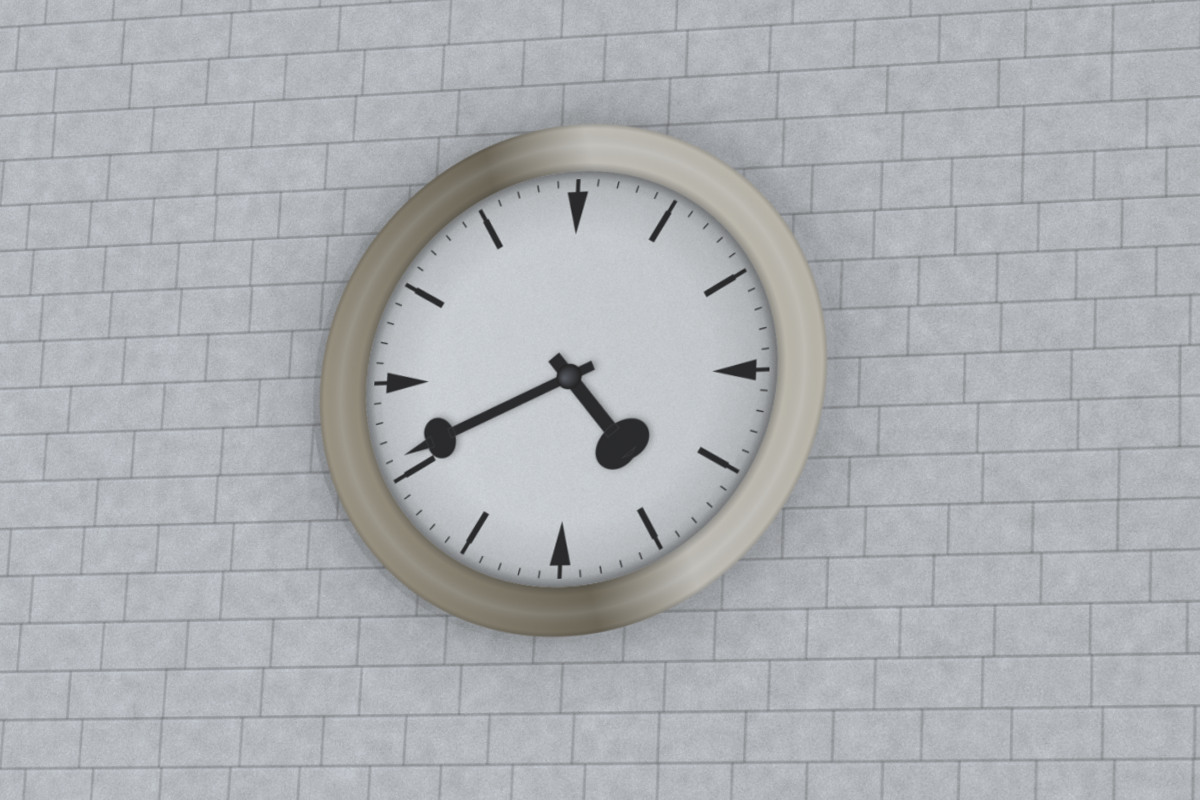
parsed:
4:41
